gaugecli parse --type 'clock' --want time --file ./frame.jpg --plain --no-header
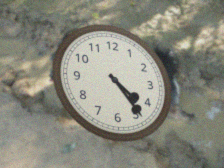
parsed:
4:24
